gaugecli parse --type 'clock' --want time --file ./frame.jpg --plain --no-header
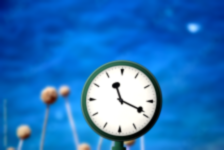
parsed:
11:19
